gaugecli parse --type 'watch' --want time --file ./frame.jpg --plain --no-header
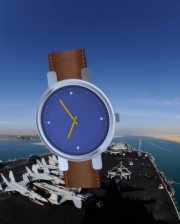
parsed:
6:55
